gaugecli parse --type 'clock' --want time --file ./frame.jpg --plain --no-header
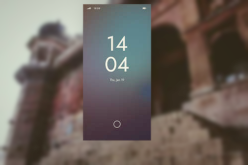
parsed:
14:04
